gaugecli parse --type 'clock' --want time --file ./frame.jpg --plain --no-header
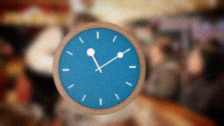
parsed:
11:10
